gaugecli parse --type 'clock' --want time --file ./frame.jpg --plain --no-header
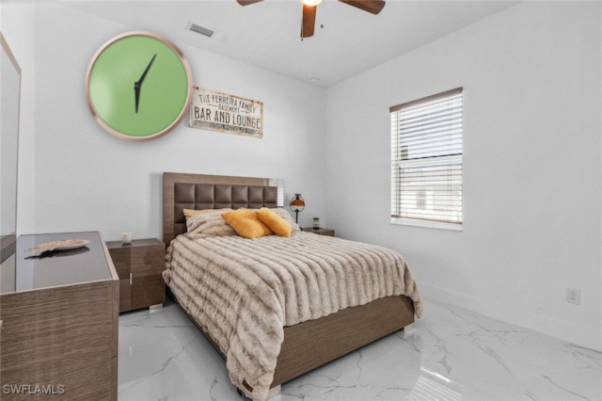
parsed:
6:05
